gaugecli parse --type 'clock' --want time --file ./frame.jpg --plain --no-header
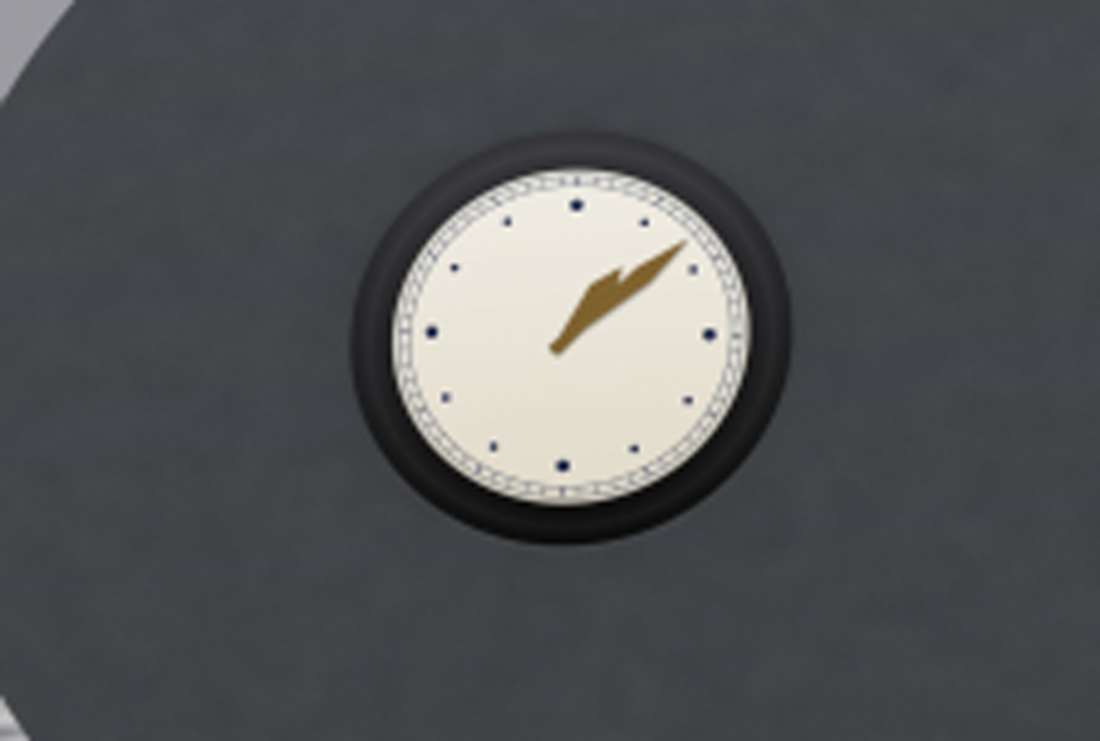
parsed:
1:08
